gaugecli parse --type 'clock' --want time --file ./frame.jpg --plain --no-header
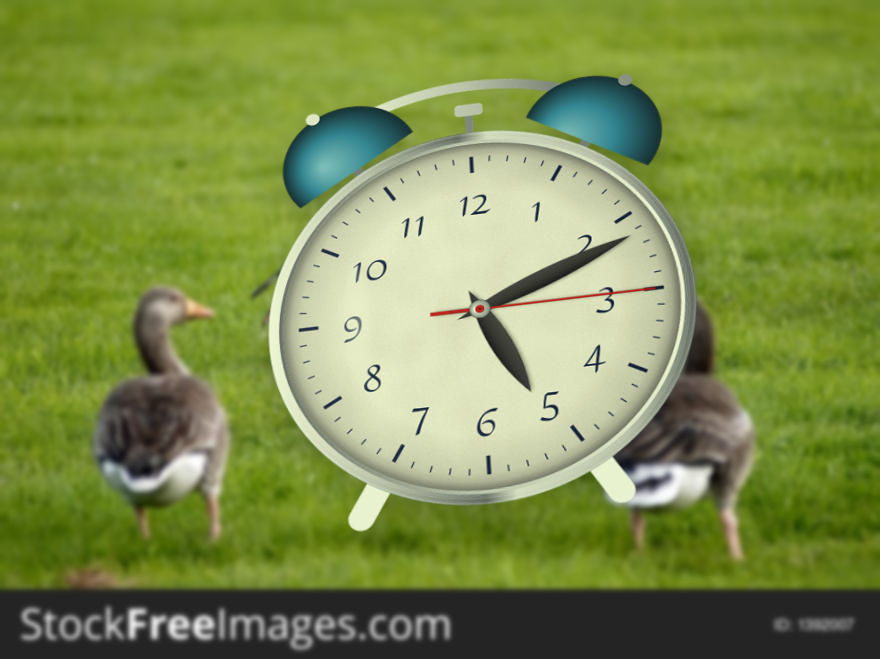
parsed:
5:11:15
